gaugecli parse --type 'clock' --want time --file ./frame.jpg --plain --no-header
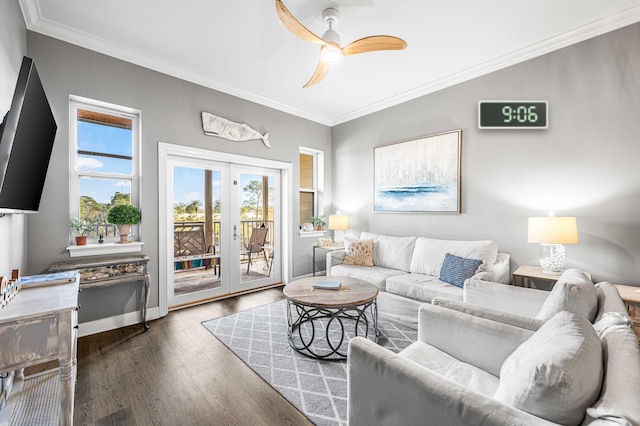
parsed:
9:06
